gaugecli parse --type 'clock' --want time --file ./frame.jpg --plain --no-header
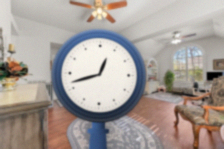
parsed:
12:42
